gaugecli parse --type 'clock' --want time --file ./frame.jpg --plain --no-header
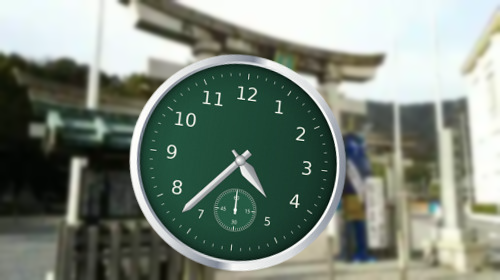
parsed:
4:37
